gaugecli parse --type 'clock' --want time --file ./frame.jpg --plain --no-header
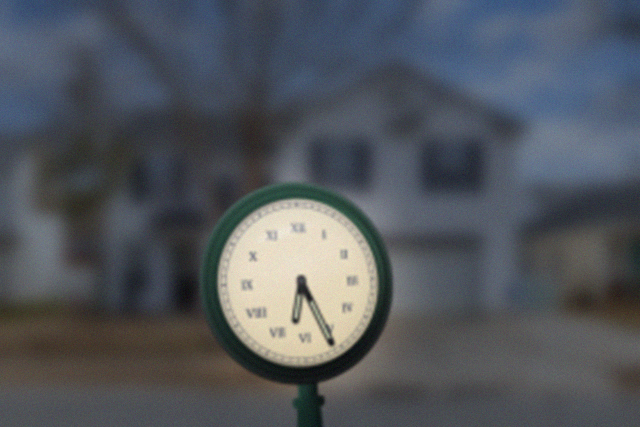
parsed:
6:26
